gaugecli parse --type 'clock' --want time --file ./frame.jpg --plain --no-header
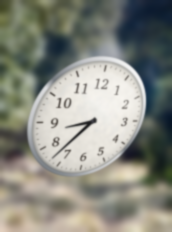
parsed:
8:37
